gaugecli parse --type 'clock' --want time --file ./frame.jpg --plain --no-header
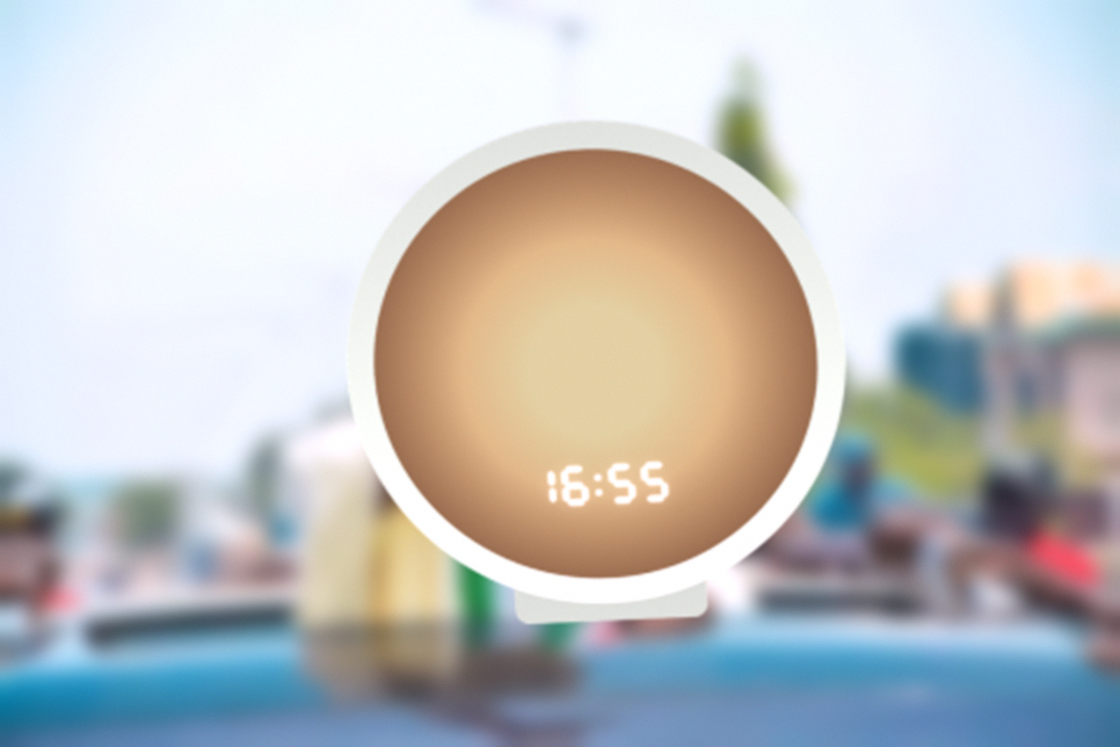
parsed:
16:55
